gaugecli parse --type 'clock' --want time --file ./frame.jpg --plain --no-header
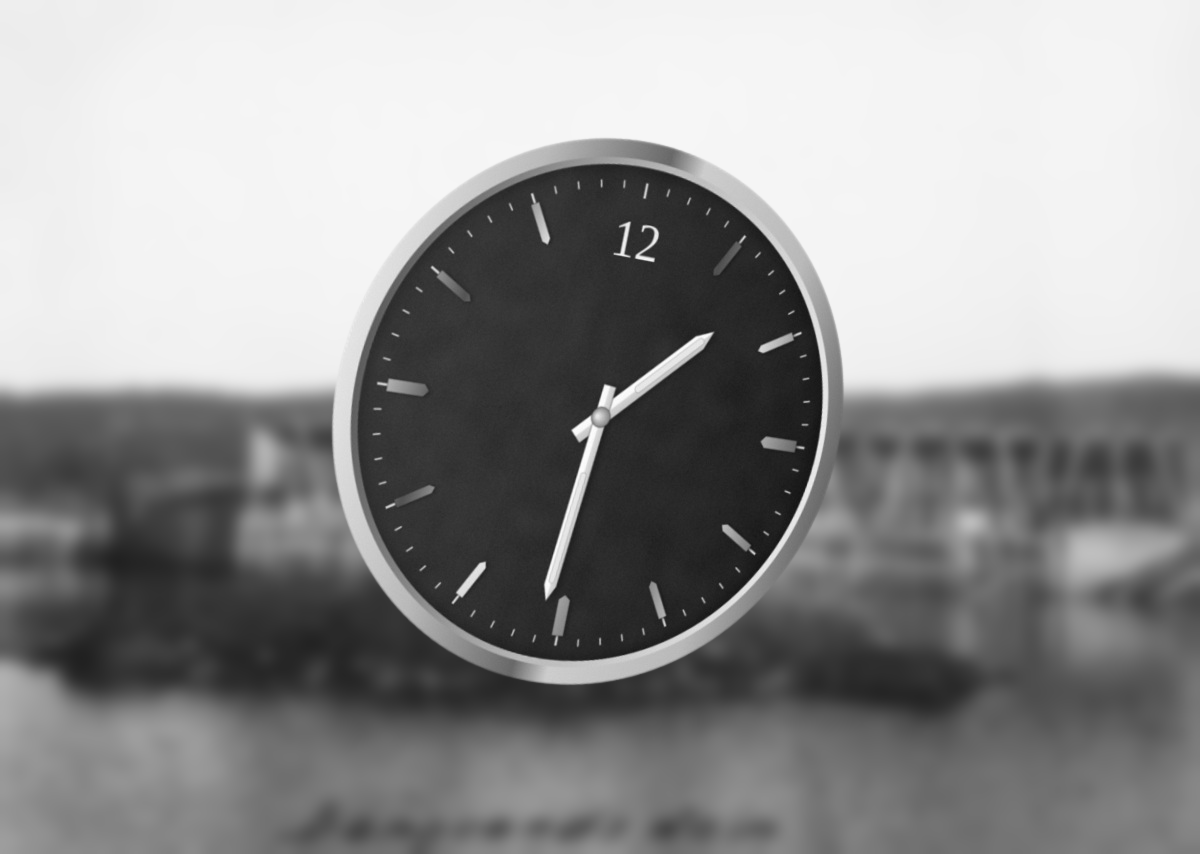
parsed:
1:31
